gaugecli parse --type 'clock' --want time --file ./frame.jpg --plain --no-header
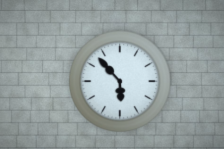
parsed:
5:53
